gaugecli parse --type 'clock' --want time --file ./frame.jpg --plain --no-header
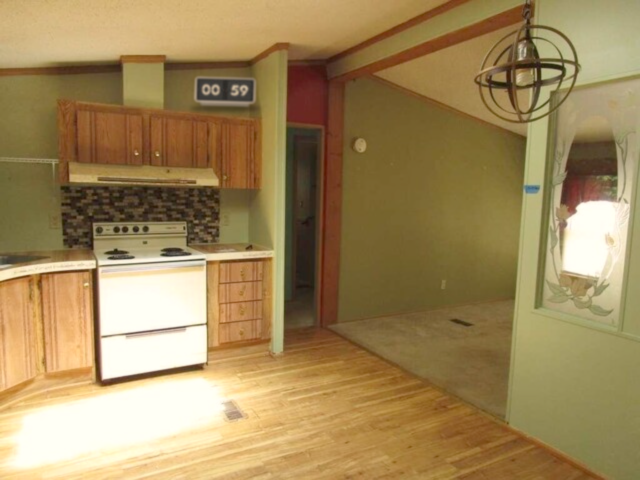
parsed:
0:59
